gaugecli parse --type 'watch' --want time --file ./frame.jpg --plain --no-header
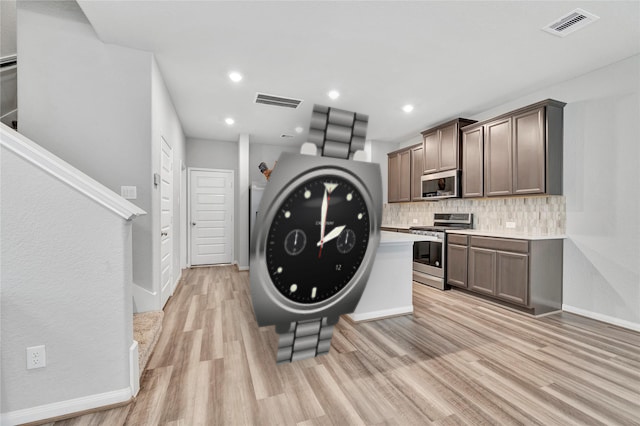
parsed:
1:59
